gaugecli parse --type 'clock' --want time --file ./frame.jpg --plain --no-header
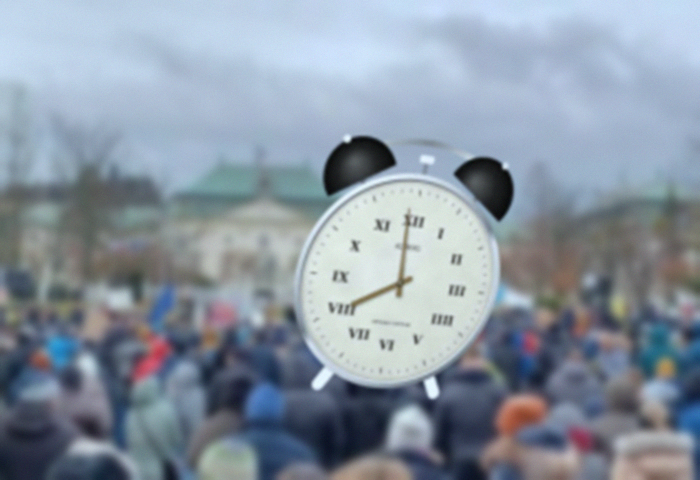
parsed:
7:59
